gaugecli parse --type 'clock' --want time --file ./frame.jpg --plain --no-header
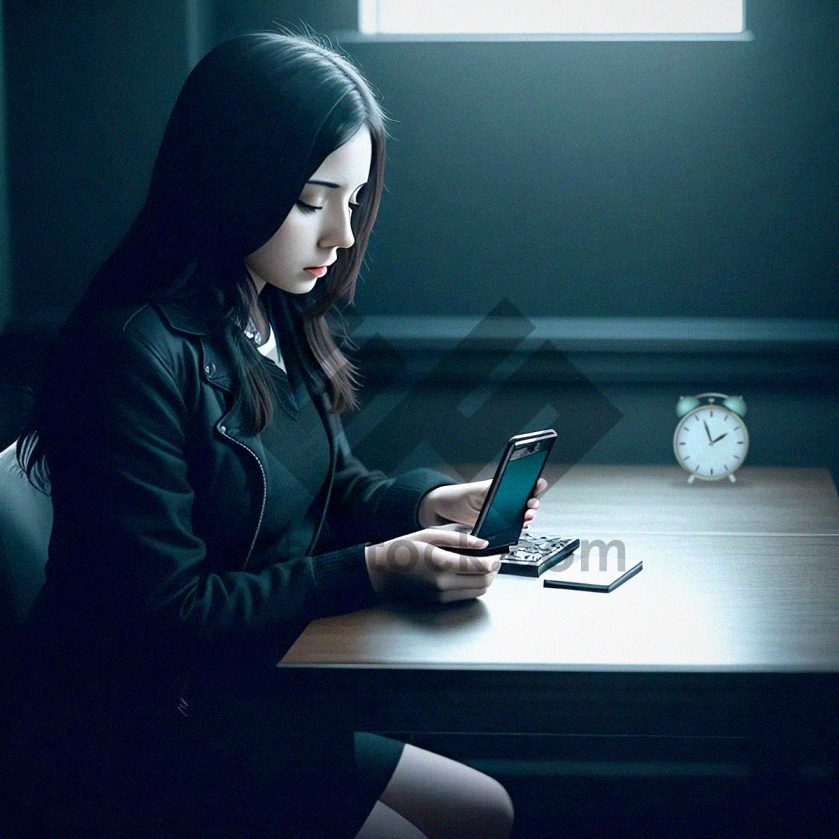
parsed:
1:57
